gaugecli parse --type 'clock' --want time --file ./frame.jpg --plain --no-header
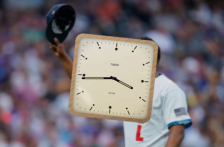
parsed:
3:44
